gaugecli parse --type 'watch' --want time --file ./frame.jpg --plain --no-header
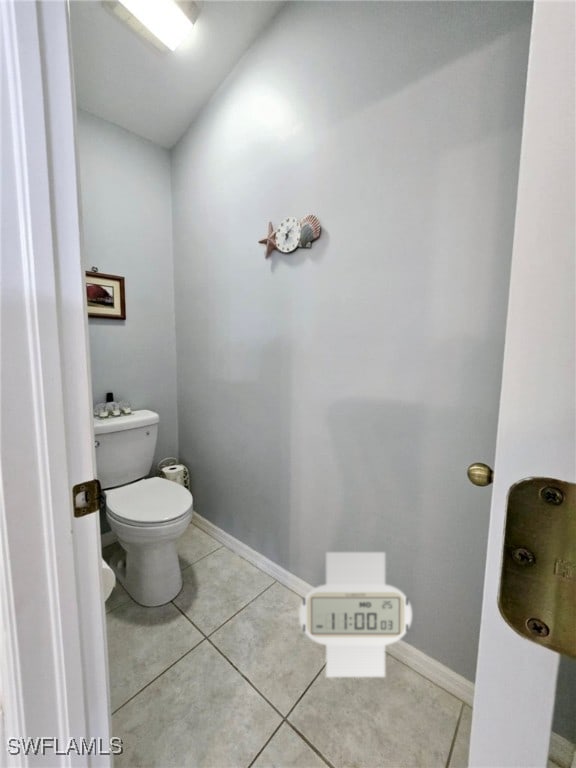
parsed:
11:00
